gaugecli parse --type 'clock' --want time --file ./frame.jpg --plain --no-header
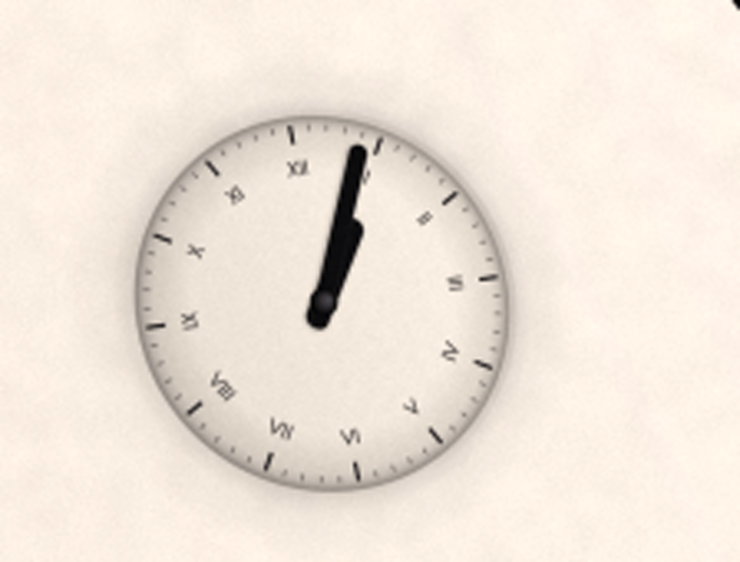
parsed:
1:04
